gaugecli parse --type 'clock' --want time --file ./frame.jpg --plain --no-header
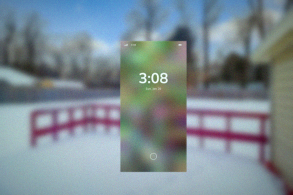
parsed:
3:08
